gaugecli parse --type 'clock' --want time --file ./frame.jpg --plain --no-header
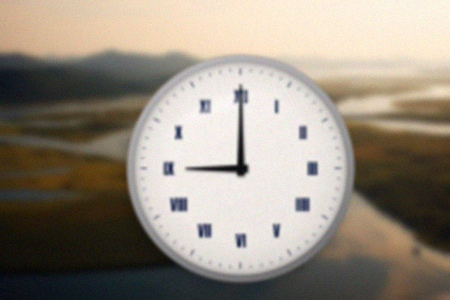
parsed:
9:00
